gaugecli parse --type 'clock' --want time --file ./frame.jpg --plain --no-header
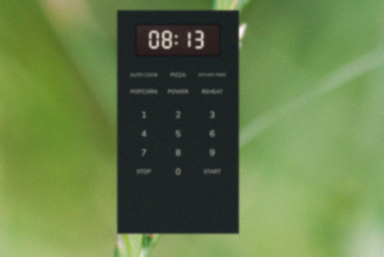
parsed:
8:13
